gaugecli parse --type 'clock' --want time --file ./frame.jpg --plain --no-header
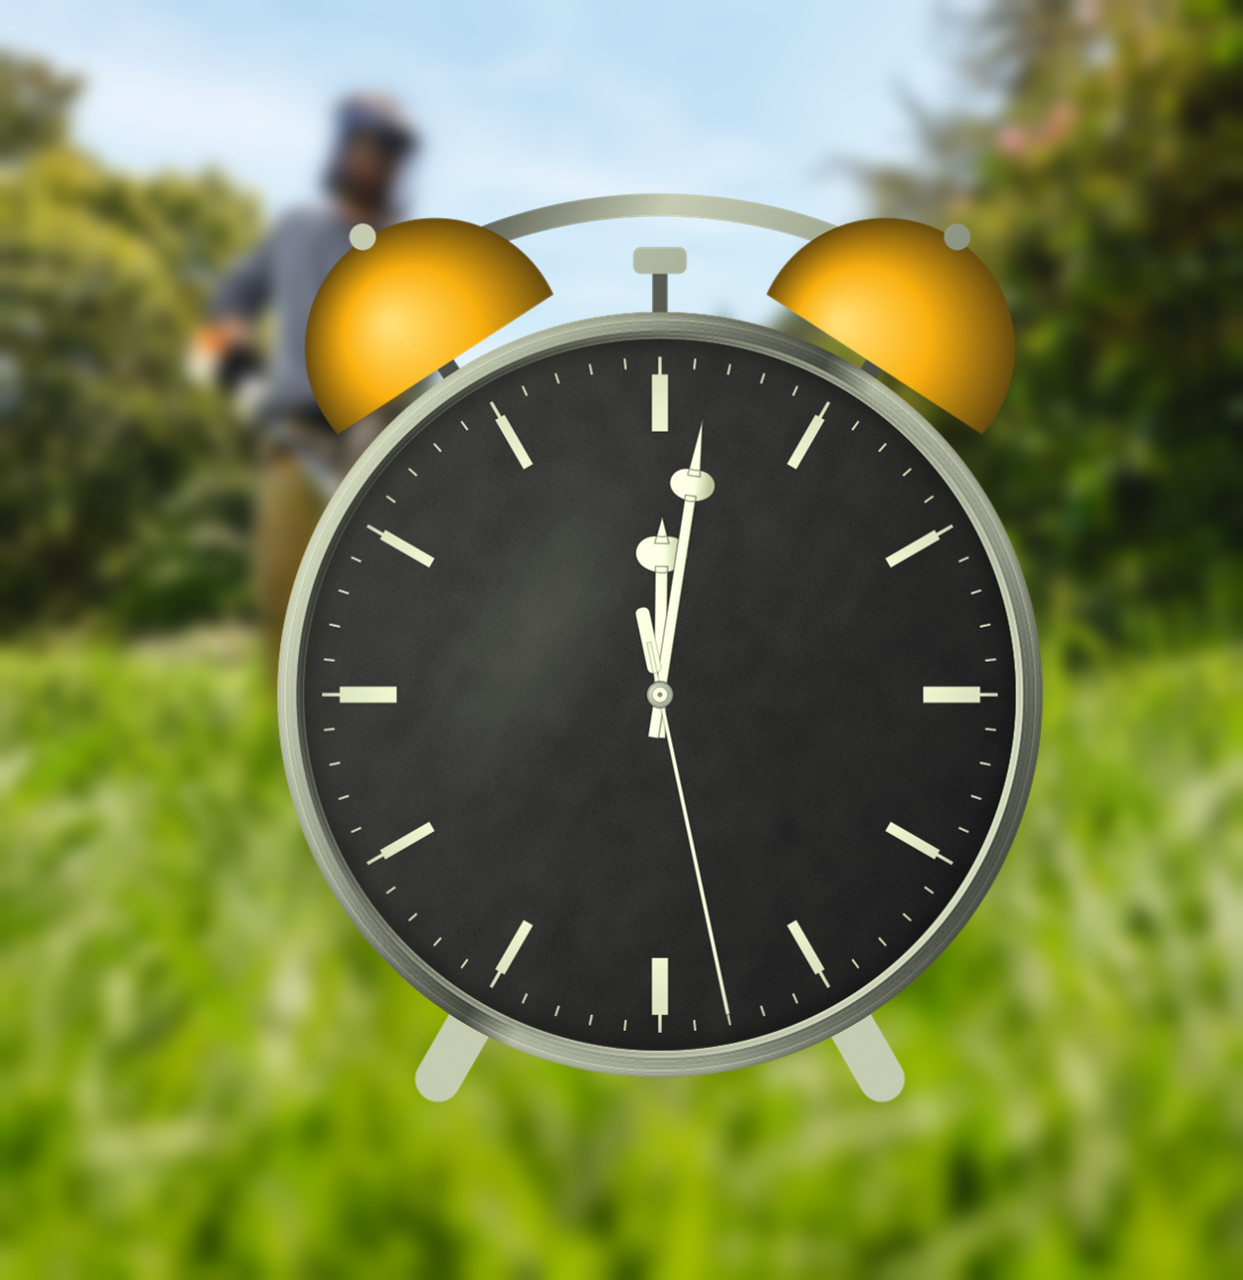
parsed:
12:01:28
